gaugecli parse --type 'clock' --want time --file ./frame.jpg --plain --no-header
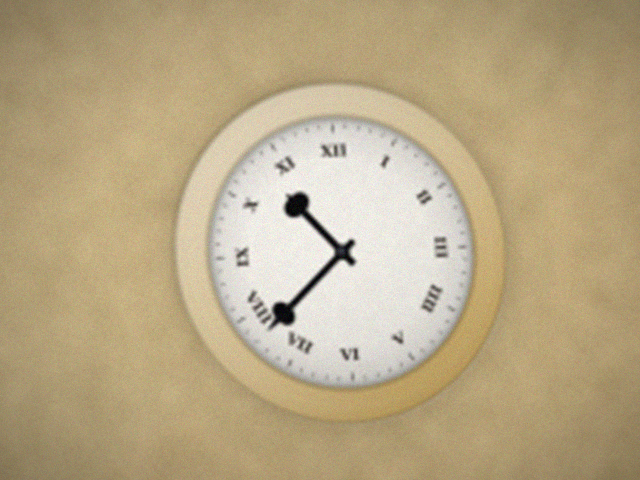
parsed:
10:38
